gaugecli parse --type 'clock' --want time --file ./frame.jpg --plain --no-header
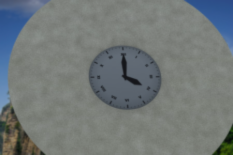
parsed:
4:00
